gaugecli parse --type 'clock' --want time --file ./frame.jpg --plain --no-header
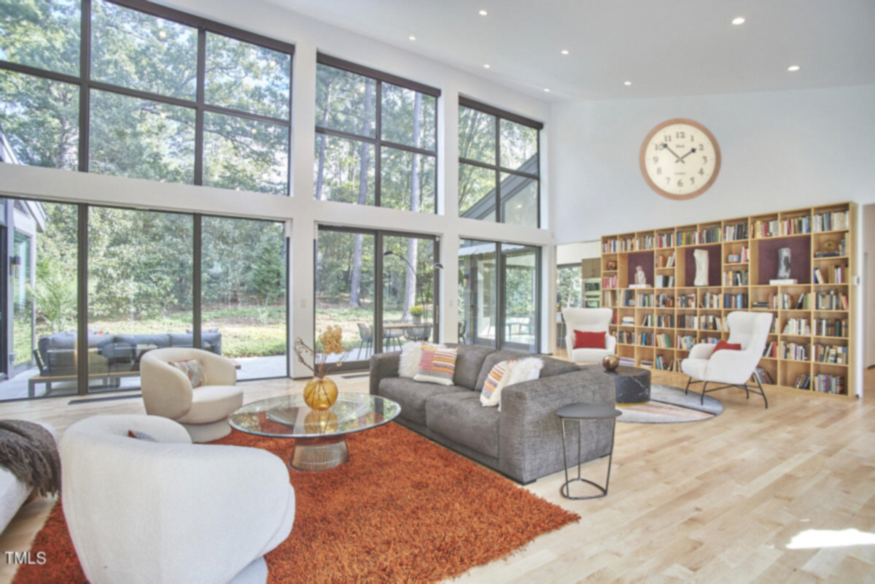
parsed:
1:52
